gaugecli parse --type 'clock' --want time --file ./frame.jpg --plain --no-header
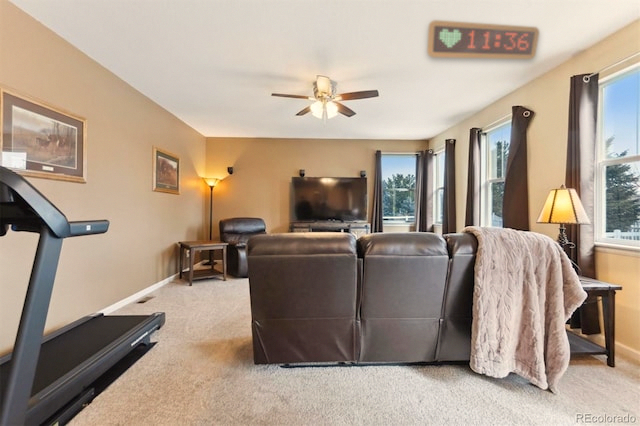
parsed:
11:36
